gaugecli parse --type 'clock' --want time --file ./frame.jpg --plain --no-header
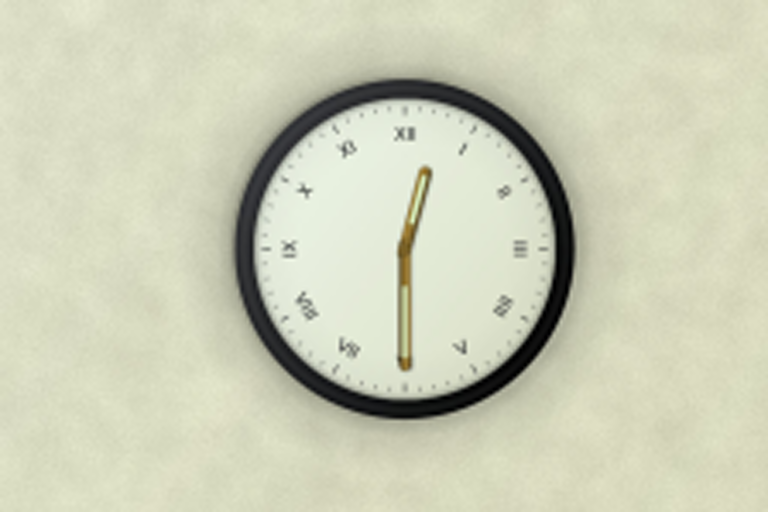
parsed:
12:30
